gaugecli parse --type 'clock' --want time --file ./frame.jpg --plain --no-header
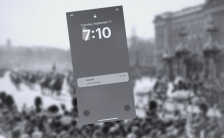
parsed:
7:10
